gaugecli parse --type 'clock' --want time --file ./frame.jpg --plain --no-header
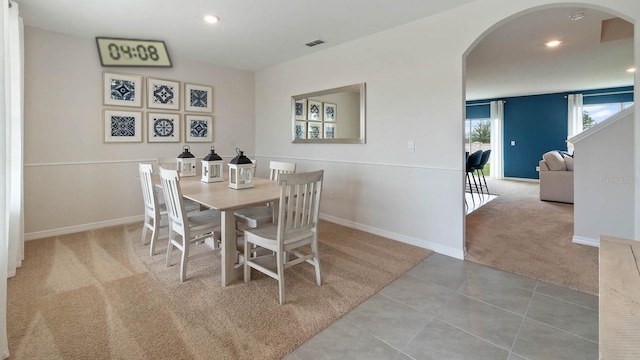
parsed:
4:08
